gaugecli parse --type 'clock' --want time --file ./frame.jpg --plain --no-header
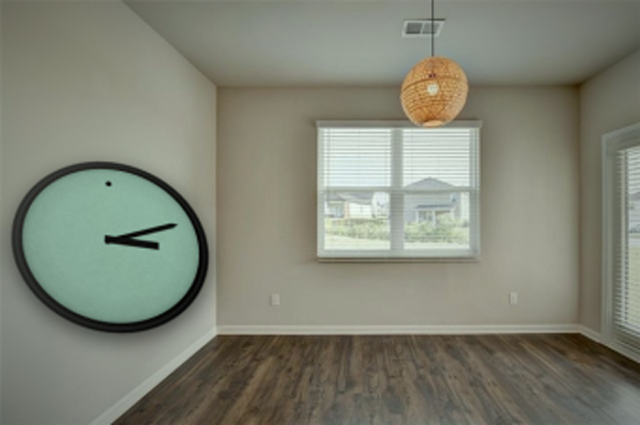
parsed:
3:12
